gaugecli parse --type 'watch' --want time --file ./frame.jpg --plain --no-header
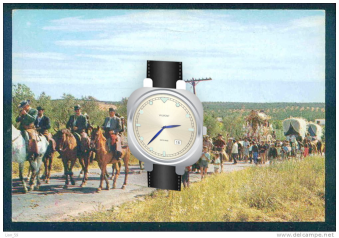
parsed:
2:37
